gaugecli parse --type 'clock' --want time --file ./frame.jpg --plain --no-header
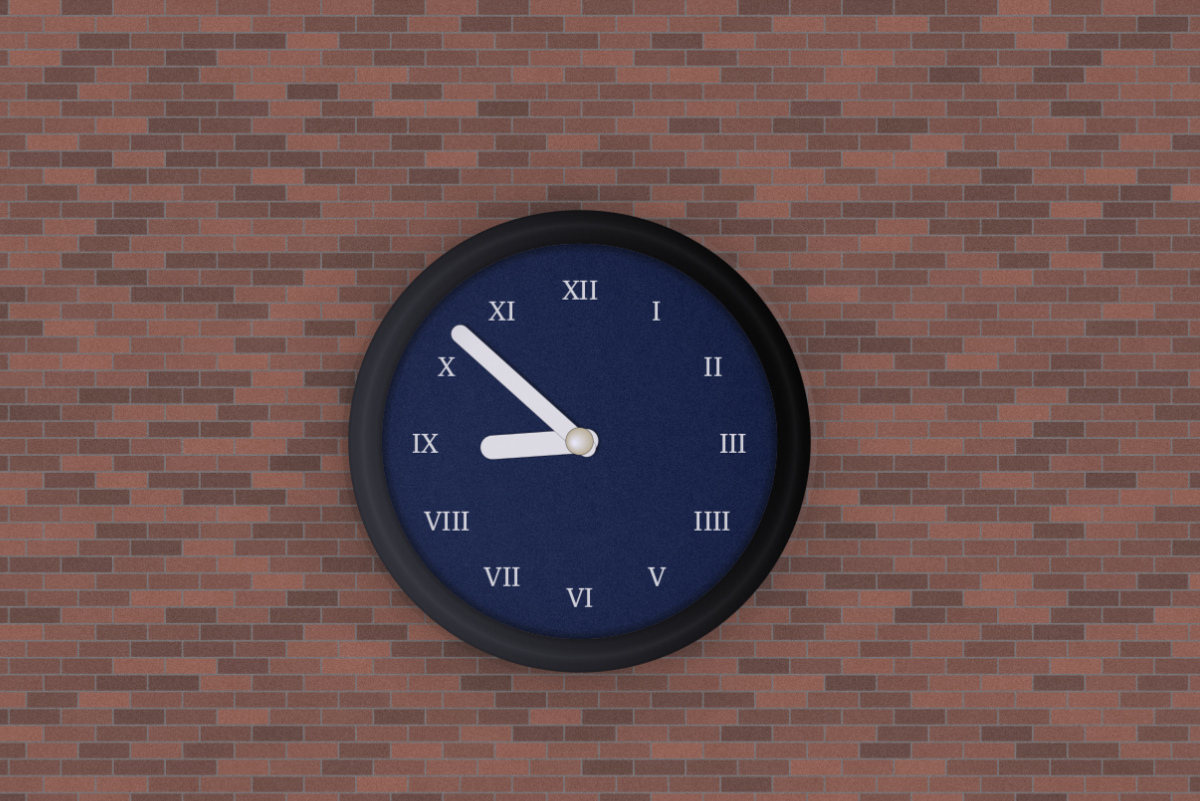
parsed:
8:52
